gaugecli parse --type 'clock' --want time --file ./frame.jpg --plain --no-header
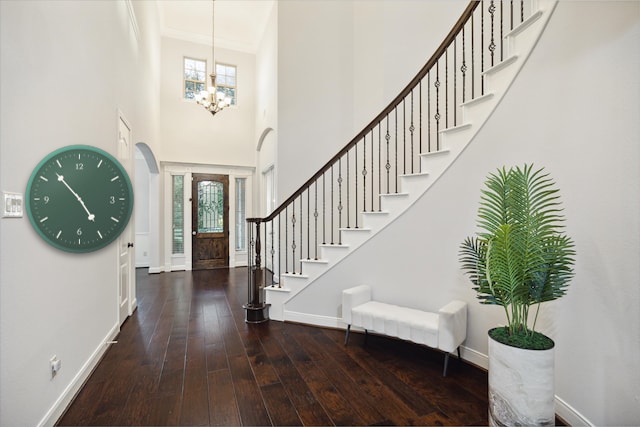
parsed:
4:53
